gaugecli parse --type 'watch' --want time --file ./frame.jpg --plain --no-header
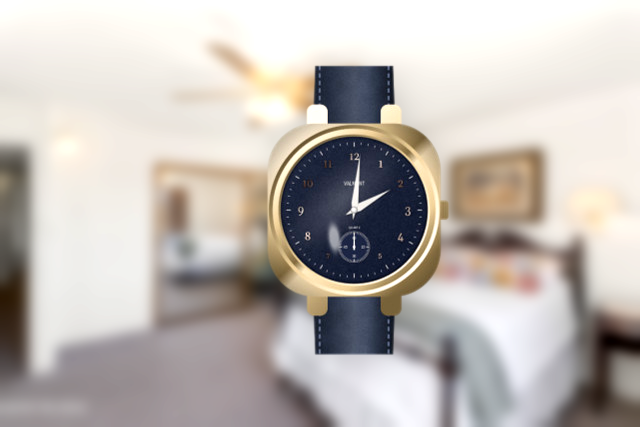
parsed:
2:01
